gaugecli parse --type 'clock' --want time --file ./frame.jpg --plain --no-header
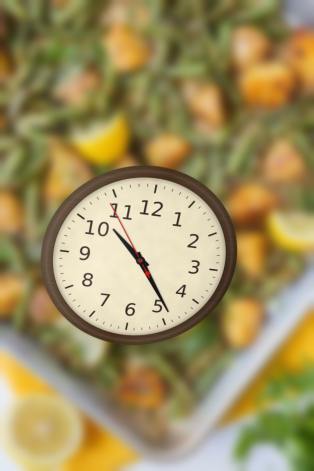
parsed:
10:23:54
